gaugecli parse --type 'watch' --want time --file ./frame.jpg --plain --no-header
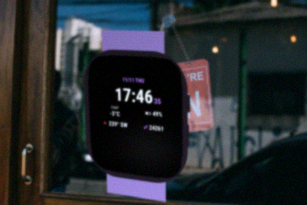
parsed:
17:46
